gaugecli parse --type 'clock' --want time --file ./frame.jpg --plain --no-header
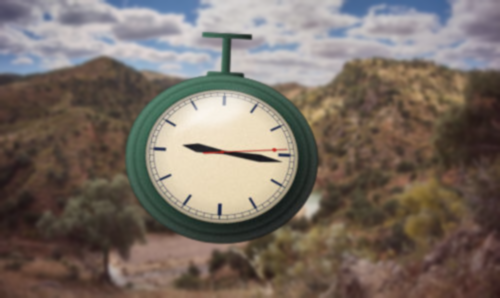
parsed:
9:16:14
